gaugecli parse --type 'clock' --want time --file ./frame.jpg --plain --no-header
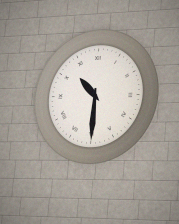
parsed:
10:30
